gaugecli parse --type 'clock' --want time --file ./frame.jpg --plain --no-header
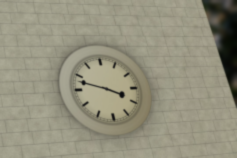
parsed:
3:48
